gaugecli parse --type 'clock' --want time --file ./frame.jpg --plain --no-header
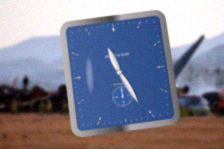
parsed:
11:26
